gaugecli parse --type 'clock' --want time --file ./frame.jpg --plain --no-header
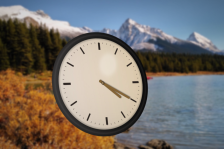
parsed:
4:20
